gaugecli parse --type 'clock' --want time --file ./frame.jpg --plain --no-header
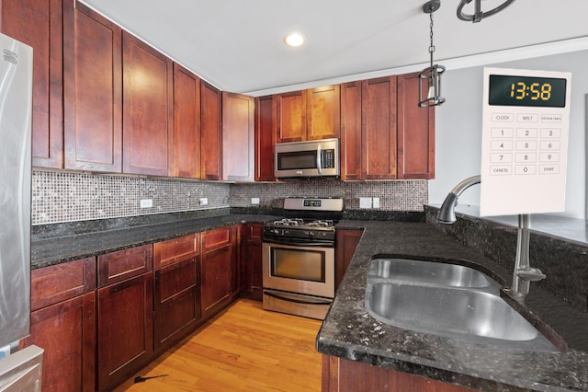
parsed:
13:58
